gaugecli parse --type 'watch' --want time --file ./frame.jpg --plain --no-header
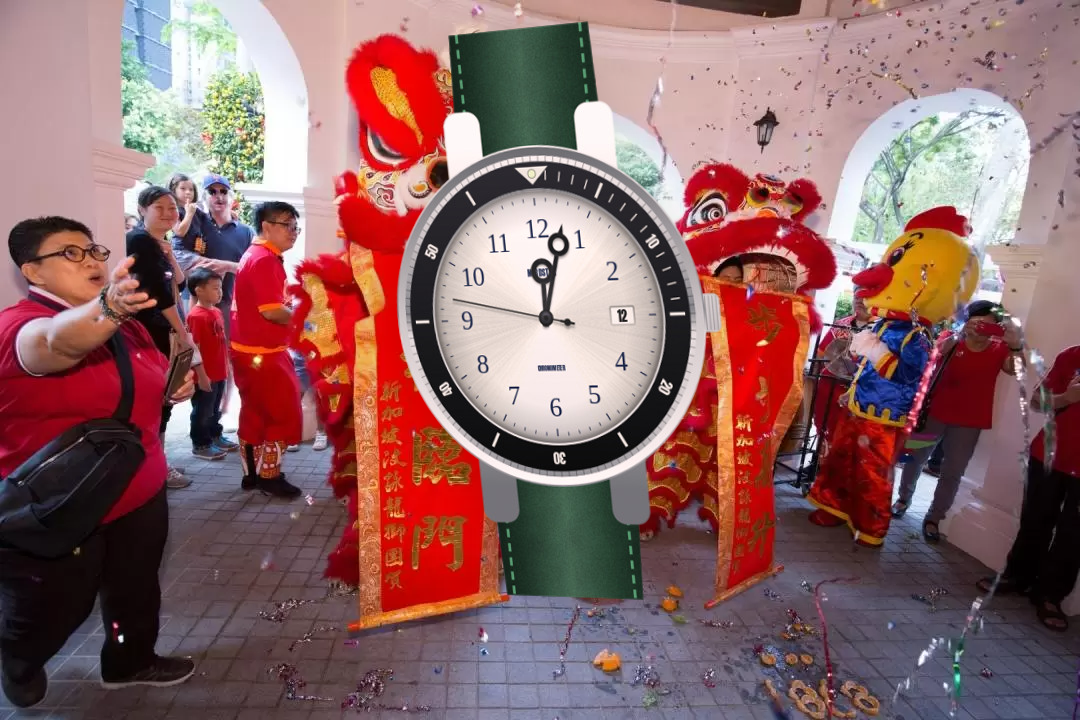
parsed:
12:02:47
